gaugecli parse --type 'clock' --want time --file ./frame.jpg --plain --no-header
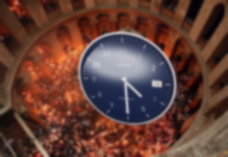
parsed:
4:30
